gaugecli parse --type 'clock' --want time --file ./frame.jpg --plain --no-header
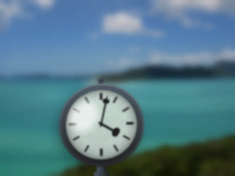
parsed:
4:02
